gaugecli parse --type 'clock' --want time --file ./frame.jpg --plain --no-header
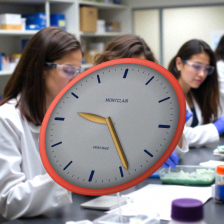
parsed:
9:24
